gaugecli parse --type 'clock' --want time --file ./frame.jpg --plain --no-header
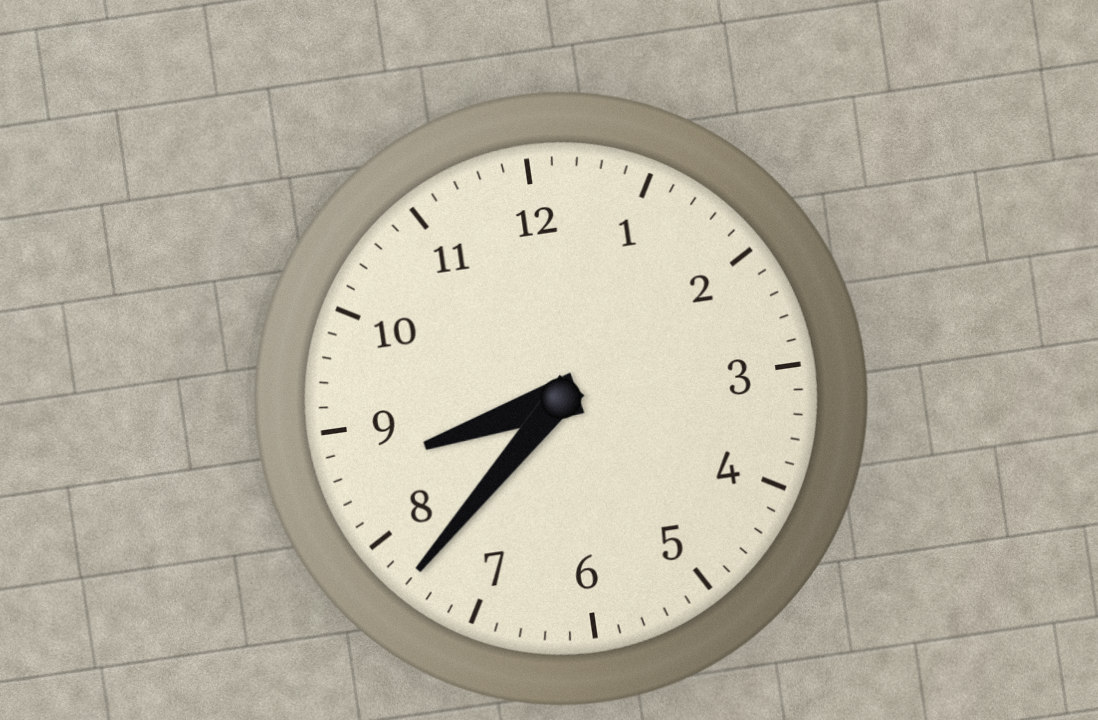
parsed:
8:38
